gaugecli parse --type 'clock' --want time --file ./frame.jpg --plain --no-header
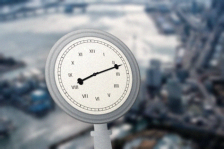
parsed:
8:12
